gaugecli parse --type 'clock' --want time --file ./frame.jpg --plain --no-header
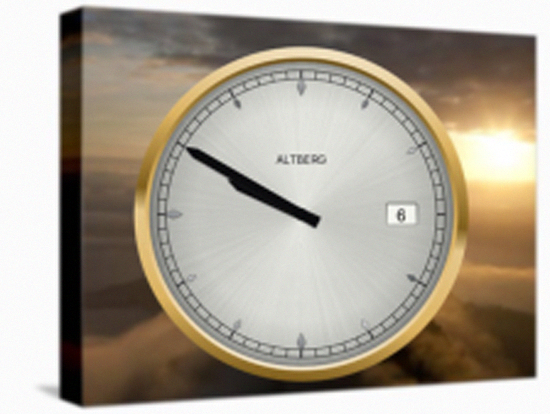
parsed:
9:50
